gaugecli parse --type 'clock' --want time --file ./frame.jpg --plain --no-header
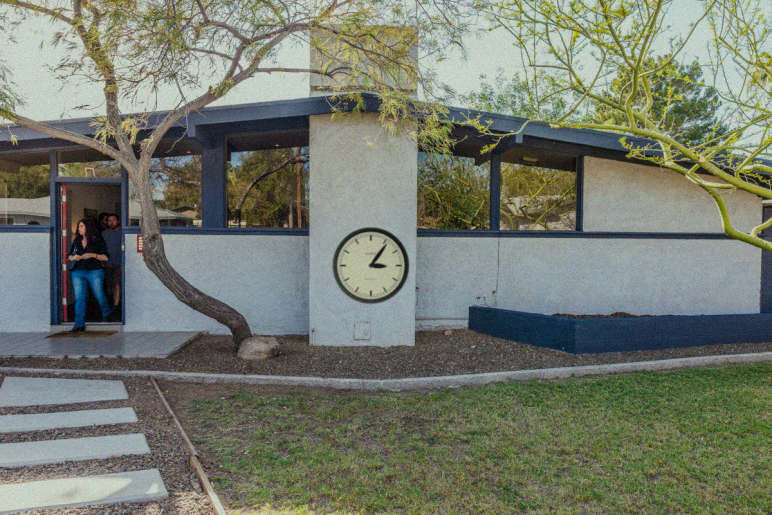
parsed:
3:06
